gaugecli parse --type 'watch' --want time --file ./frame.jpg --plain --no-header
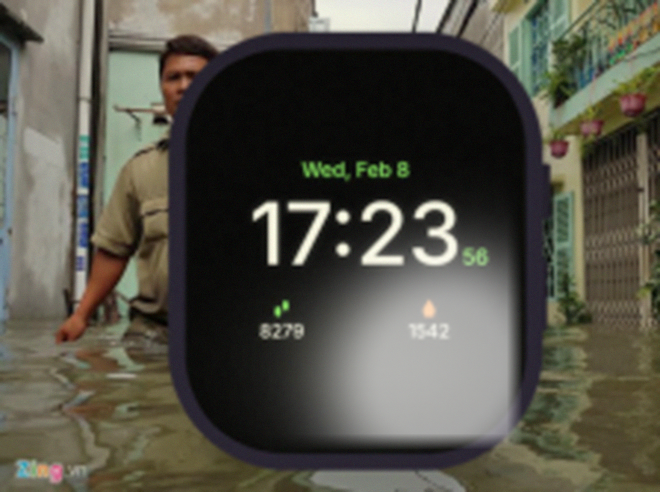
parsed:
17:23
